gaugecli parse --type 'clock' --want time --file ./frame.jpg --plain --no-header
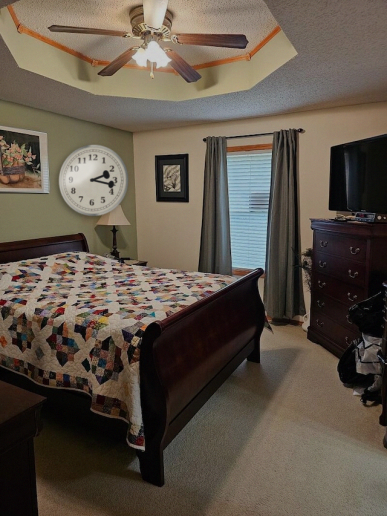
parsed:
2:17
